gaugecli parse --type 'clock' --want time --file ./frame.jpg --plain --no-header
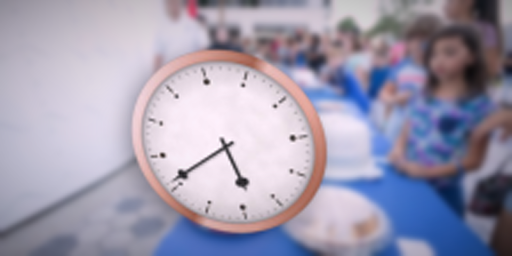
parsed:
5:41
